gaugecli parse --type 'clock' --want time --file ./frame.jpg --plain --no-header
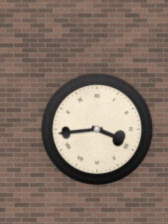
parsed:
3:44
